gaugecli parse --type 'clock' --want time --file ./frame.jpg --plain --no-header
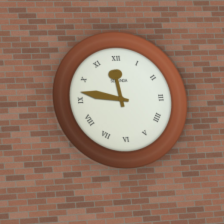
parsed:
11:47
